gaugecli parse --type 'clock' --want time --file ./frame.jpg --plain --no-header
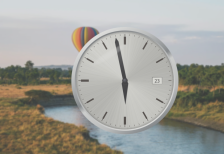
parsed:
5:58
